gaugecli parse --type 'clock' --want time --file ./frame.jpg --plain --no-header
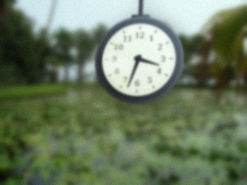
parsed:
3:33
